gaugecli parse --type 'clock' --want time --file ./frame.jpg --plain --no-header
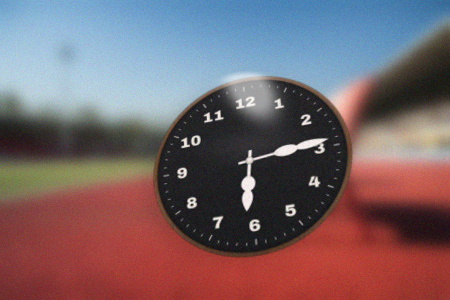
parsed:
6:14
